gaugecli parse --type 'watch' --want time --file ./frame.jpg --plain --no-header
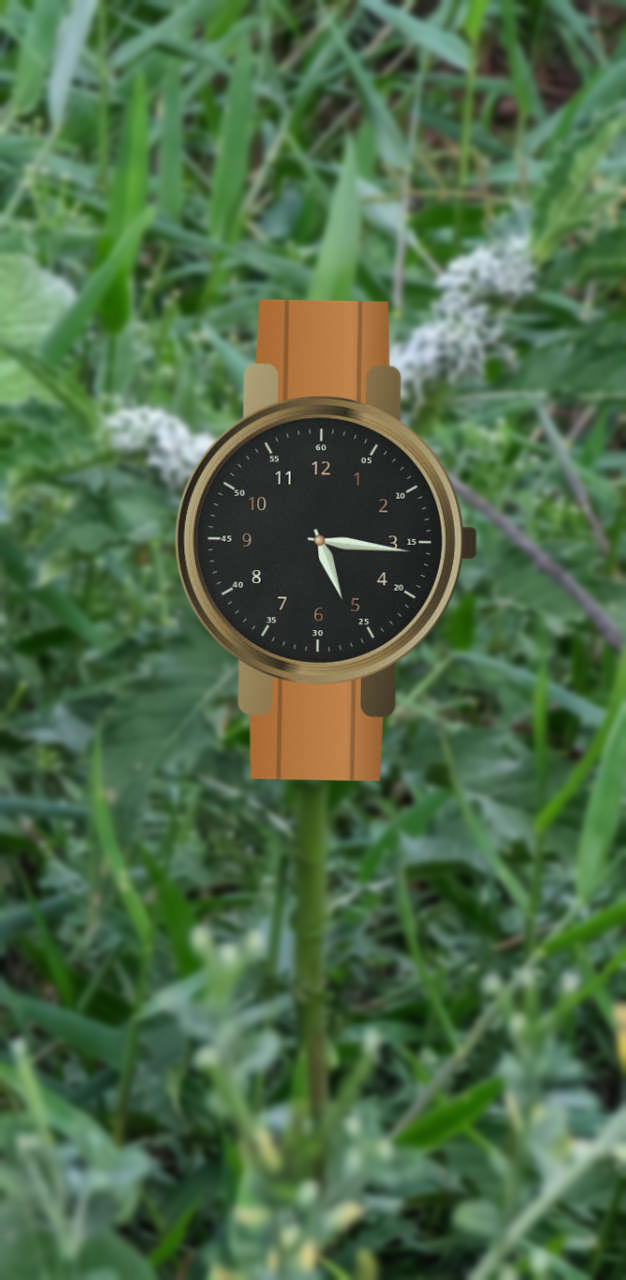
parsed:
5:16
